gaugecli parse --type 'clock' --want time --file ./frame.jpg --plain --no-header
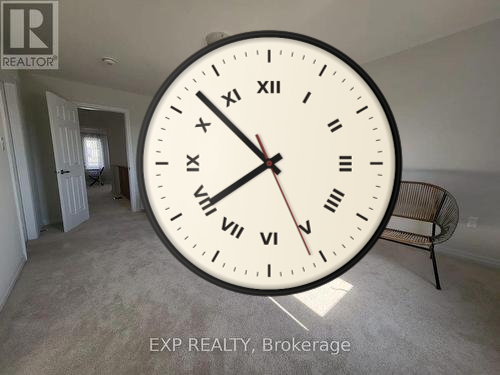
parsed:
7:52:26
